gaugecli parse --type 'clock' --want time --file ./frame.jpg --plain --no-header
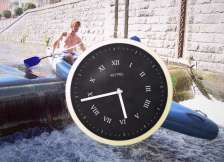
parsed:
5:44
